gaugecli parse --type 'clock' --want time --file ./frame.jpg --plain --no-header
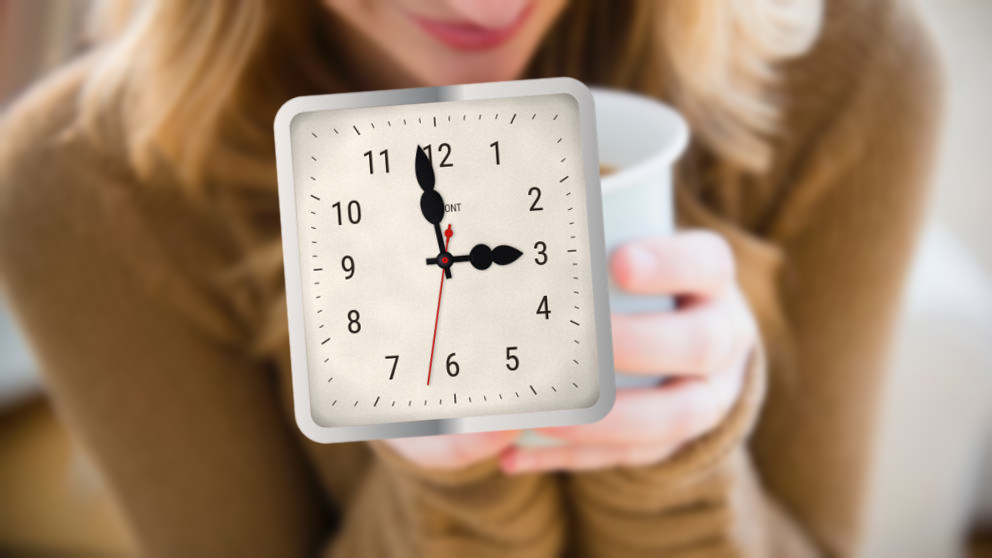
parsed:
2:58:32
